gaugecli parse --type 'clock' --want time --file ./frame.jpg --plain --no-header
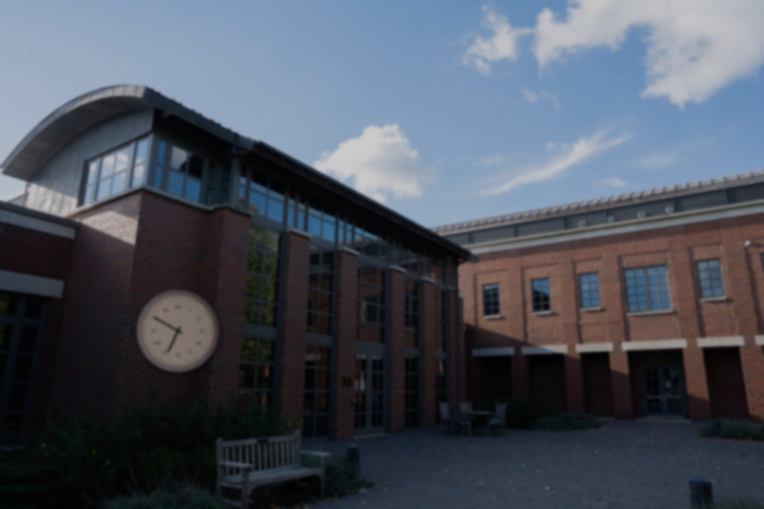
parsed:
6:50
